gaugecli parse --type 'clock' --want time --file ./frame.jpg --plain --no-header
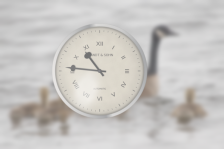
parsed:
10:46
